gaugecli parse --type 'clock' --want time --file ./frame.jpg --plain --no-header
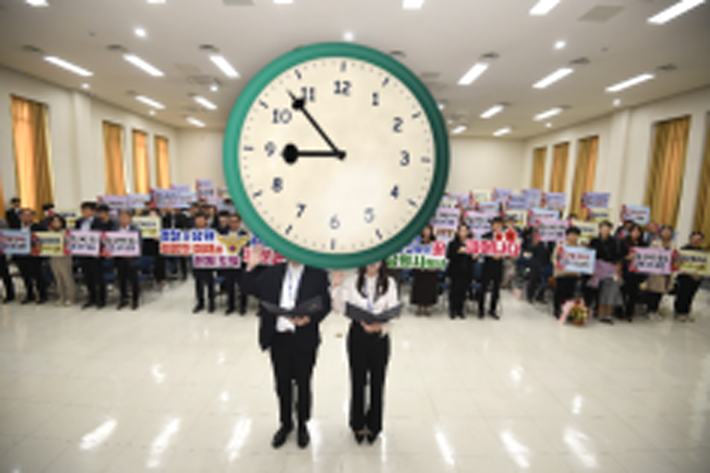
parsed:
8:53
